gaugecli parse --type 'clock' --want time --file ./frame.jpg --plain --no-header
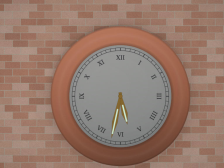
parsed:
5:32
